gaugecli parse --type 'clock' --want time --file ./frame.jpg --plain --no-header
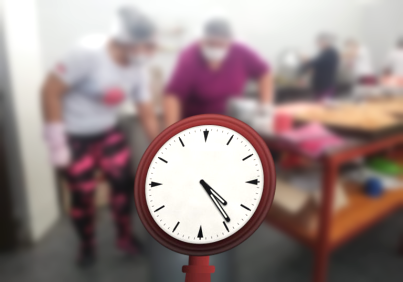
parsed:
4:24
